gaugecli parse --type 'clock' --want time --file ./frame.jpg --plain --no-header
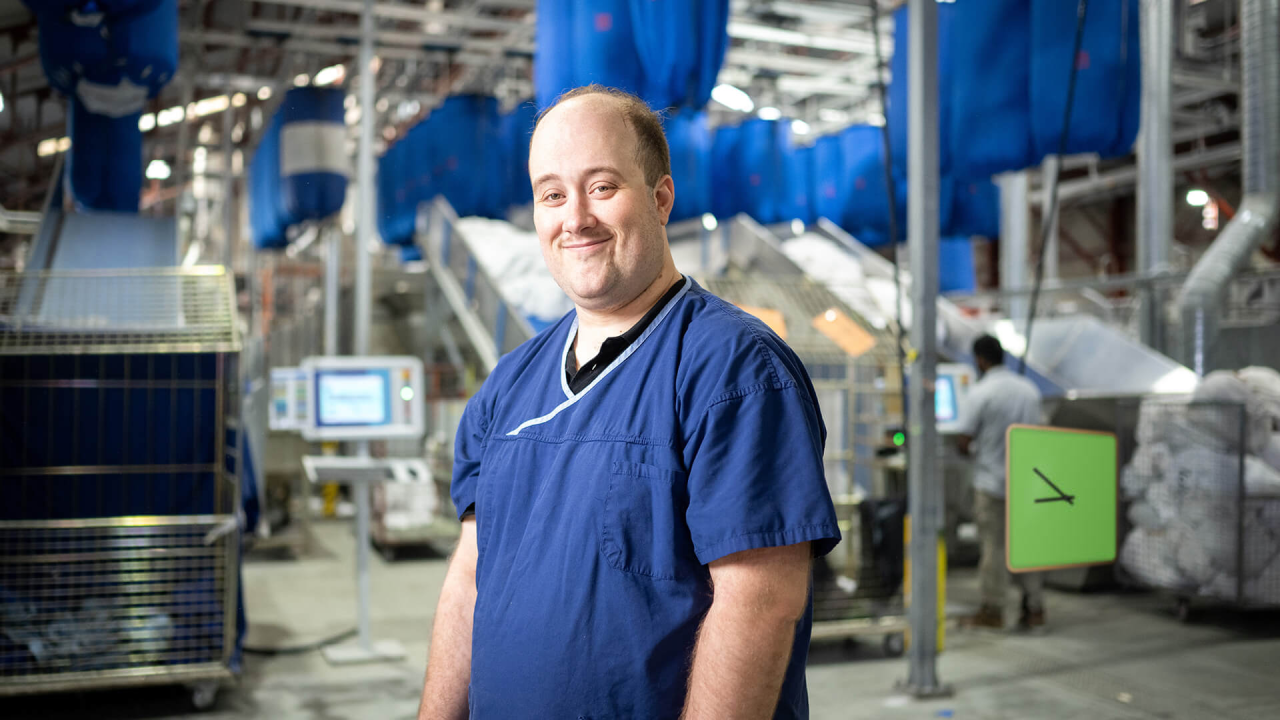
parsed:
8:51
